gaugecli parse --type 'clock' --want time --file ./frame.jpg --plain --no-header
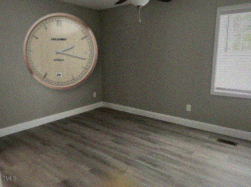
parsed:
2:17
